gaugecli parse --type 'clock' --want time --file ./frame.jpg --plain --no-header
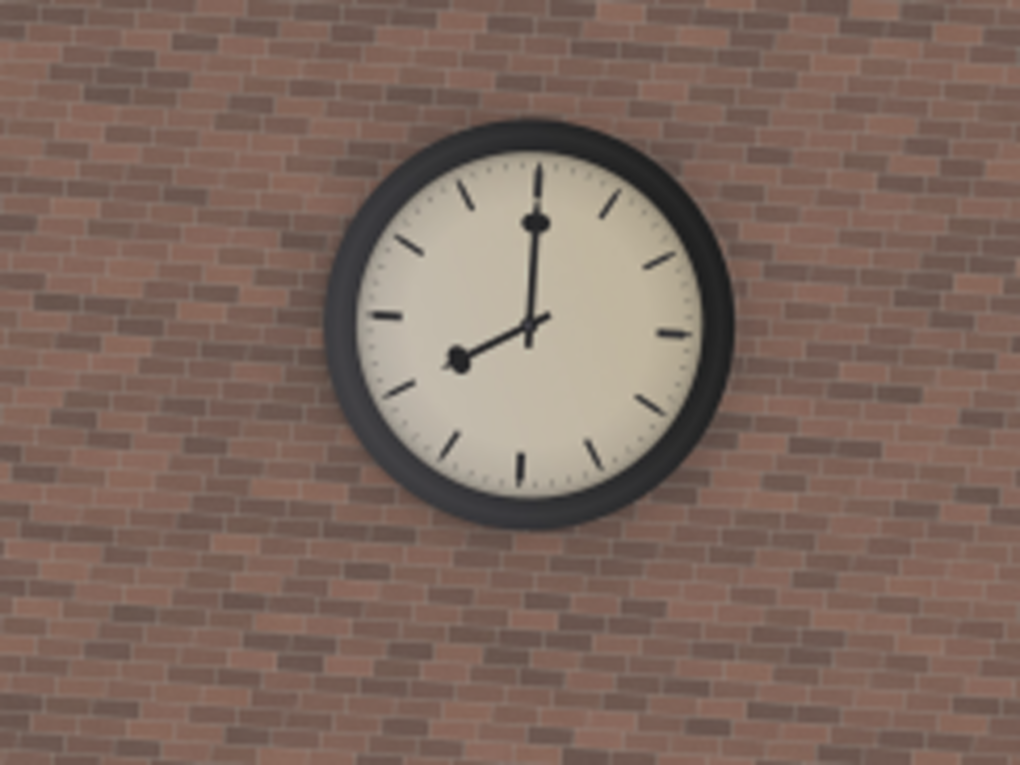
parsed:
8:00
